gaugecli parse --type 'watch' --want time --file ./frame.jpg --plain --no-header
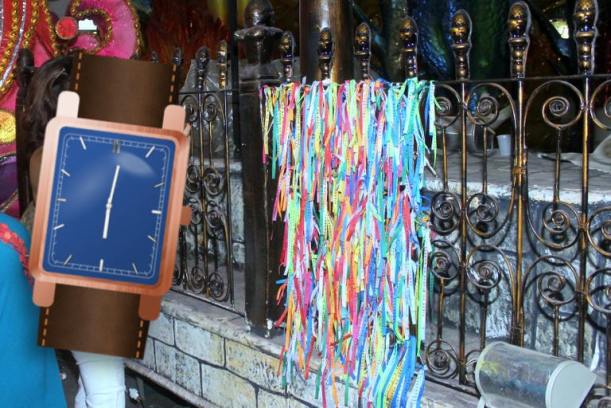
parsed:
6:01
